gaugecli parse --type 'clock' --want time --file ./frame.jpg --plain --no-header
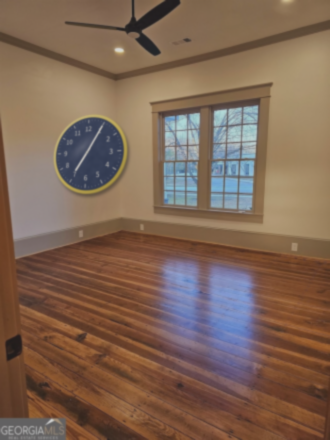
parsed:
7:05
